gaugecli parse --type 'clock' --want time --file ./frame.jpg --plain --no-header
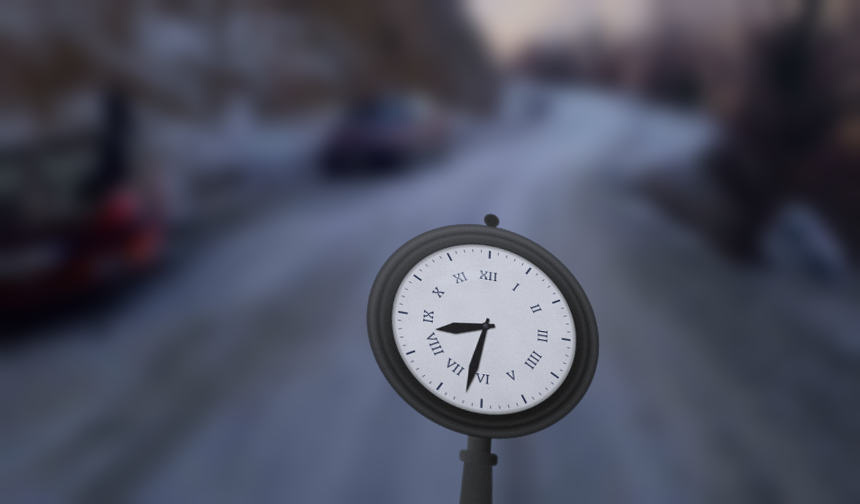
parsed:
8:32
